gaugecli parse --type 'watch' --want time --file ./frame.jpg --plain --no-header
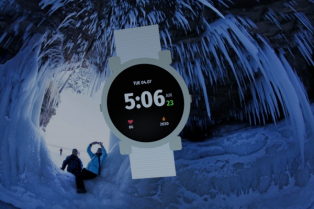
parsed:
5:06:23
